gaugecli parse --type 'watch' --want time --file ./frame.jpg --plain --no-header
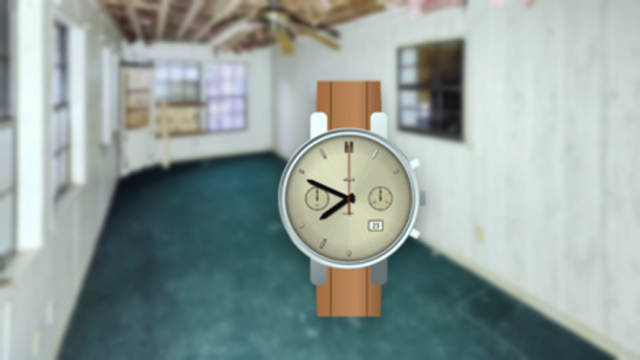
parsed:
7:49
